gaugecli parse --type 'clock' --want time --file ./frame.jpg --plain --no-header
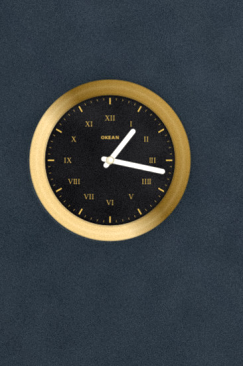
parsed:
1:17
